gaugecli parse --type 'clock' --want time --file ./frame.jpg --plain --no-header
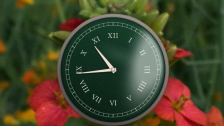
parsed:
10:44
